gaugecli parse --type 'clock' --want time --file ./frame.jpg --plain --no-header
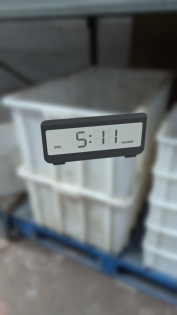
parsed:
5:11
